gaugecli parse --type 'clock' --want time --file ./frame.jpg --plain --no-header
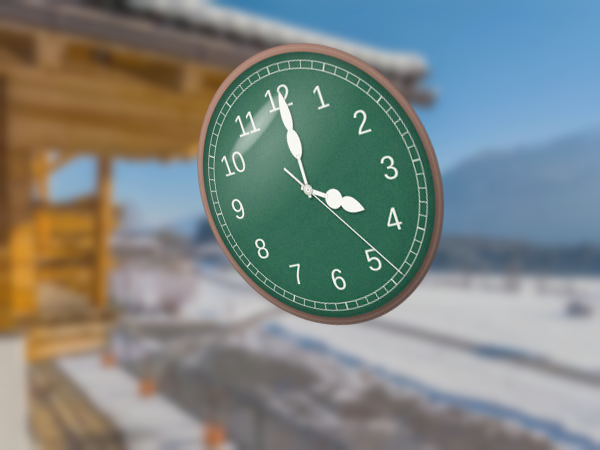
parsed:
4:00:24
